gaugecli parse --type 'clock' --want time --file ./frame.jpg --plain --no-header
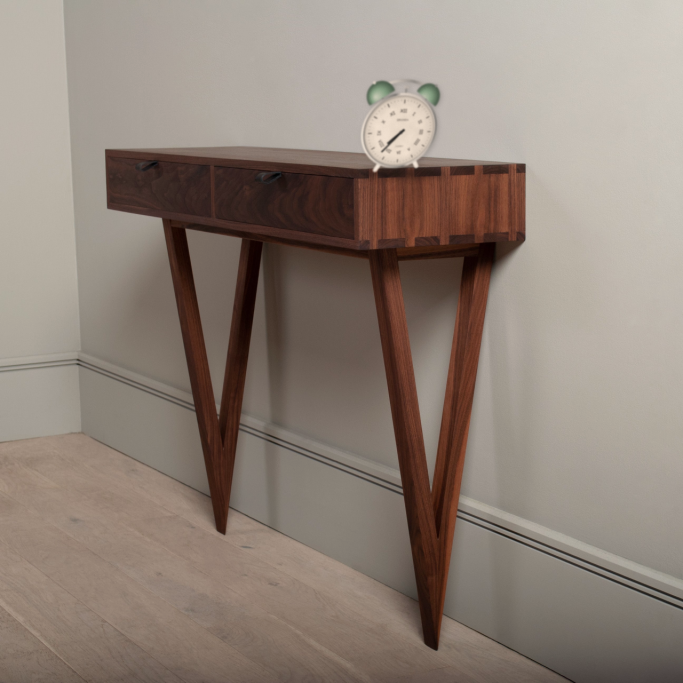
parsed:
7:37
